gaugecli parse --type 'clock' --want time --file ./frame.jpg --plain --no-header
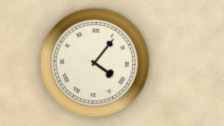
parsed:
4:06
